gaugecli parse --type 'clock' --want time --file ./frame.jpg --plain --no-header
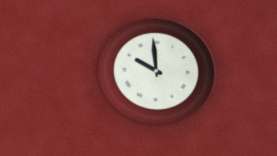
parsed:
9:59
